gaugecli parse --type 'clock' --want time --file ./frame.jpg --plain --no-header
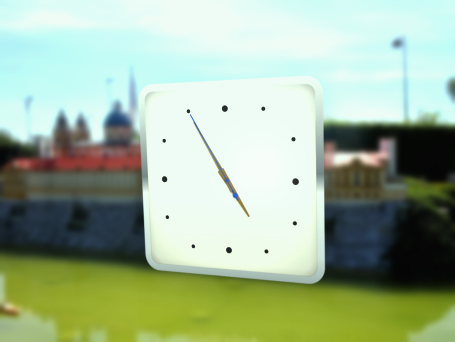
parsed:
4:54:55
